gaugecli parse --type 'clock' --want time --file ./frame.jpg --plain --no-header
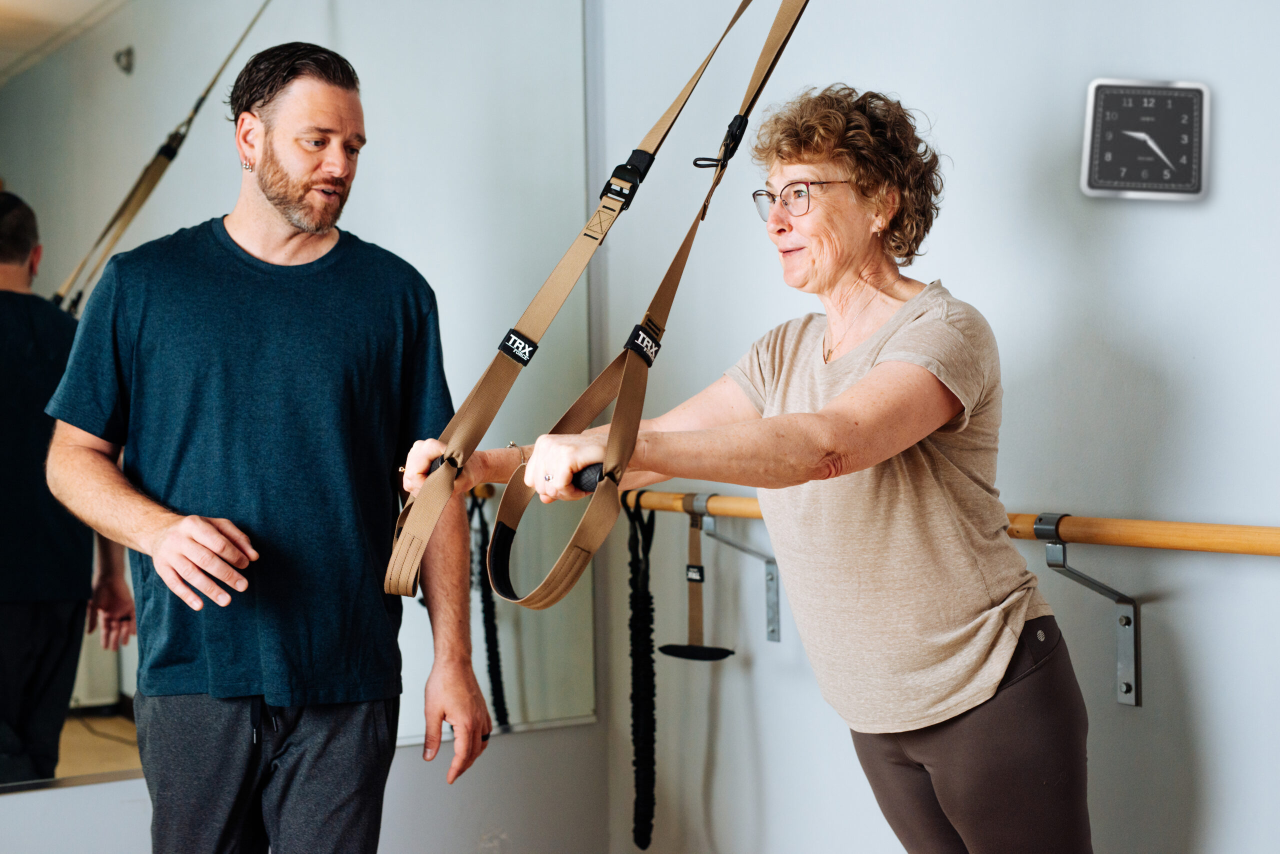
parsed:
9:23
